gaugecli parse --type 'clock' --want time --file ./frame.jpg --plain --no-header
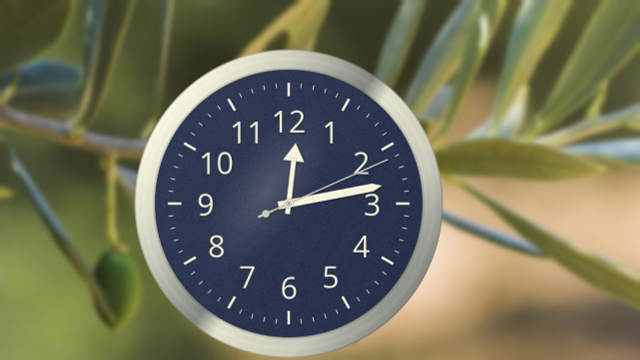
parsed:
12:13:11
